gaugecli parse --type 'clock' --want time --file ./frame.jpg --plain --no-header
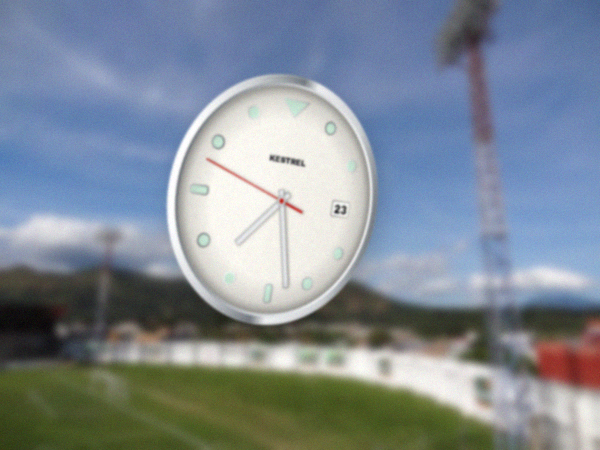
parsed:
7:27:48
